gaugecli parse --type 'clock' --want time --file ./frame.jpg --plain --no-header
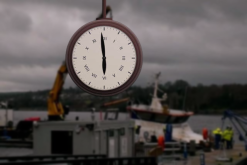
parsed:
5:59
